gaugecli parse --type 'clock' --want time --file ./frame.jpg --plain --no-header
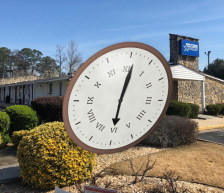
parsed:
6:01
